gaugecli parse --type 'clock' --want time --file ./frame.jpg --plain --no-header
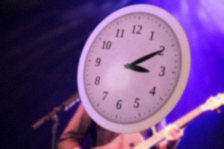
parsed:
3:10
